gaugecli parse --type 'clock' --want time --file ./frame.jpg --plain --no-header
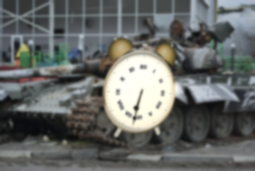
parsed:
6:32
